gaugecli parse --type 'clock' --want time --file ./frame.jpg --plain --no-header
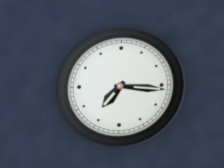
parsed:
7:16
